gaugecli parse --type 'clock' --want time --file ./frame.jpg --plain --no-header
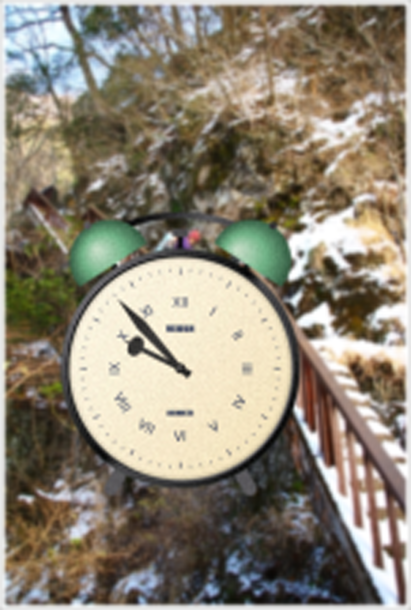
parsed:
9:53
